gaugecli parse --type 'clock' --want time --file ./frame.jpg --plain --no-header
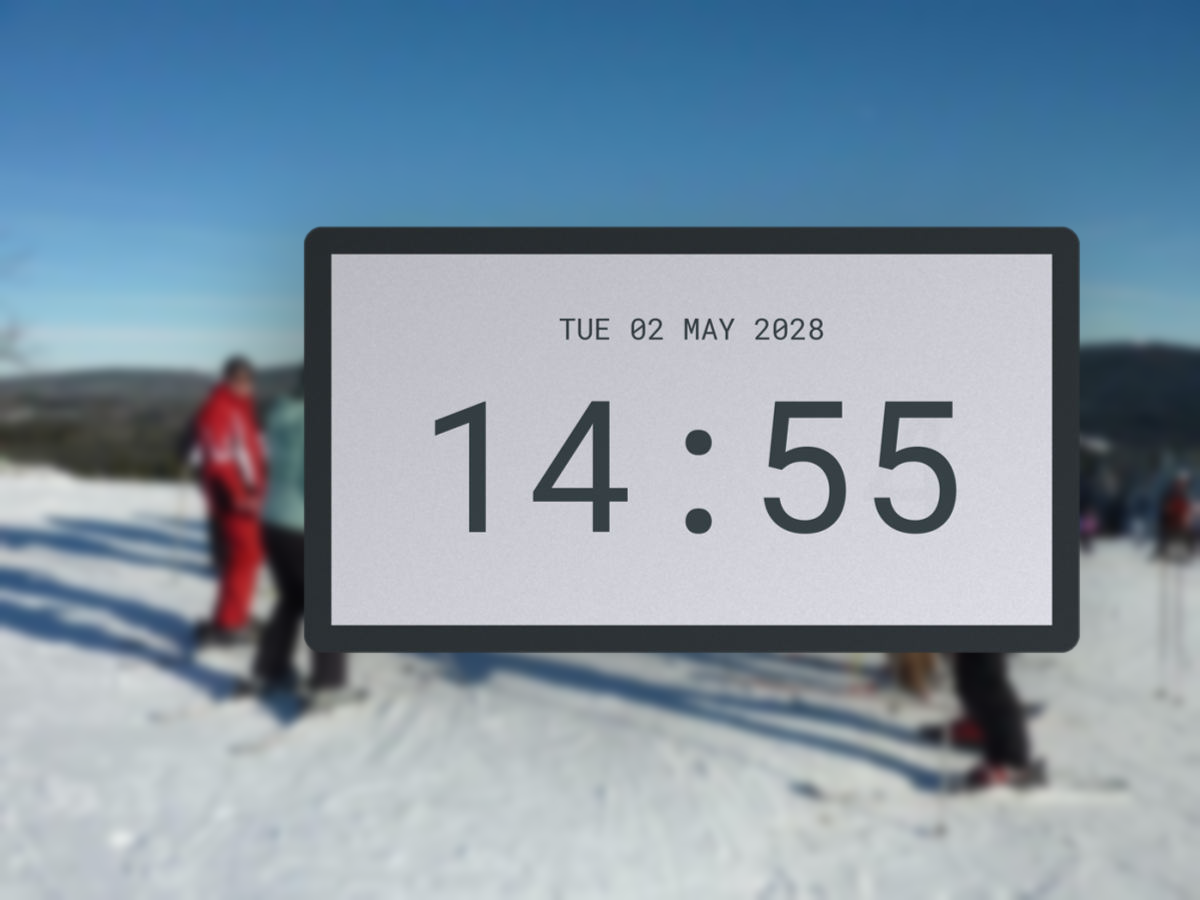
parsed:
14:55
